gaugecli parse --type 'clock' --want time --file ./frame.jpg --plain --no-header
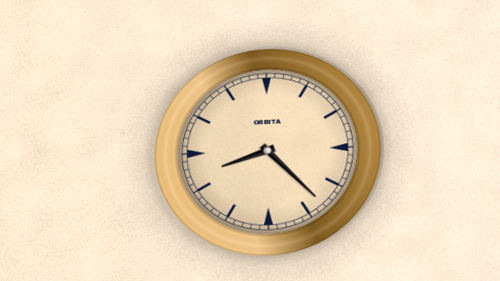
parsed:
8:23
